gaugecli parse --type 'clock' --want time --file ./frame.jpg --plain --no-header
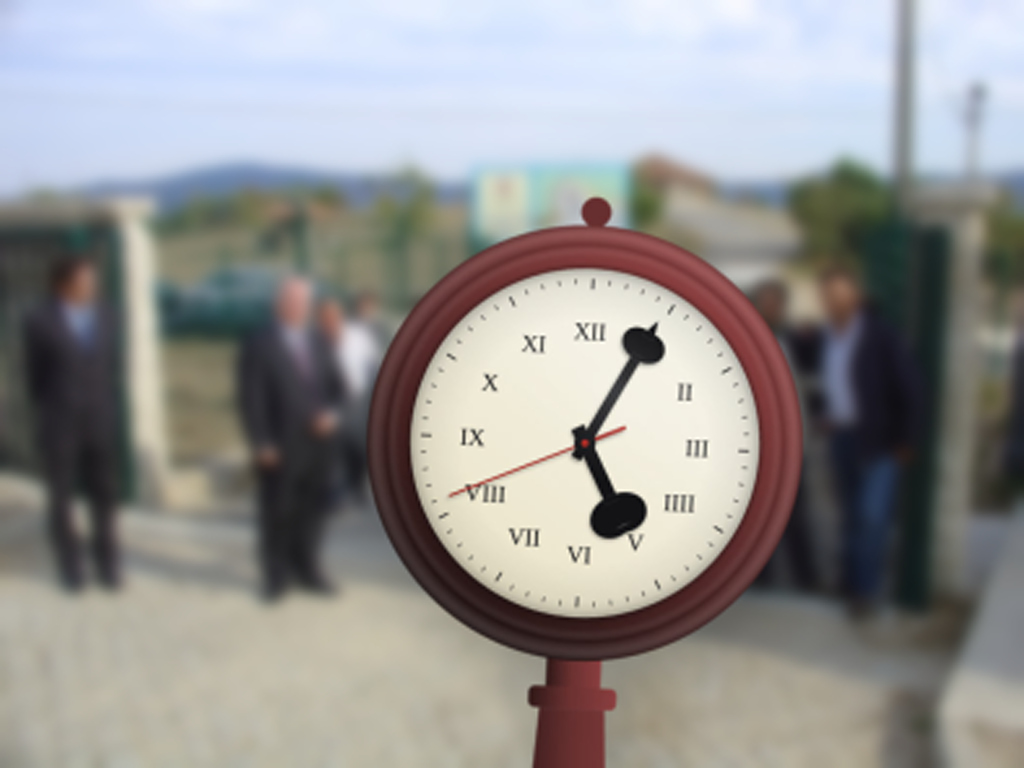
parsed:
5:04:41
